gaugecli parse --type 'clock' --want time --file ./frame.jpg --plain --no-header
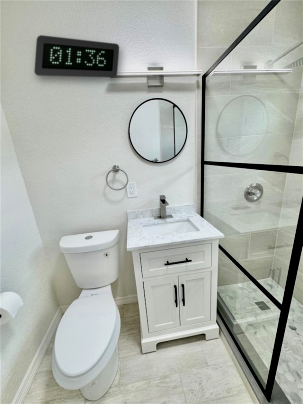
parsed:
1:36
